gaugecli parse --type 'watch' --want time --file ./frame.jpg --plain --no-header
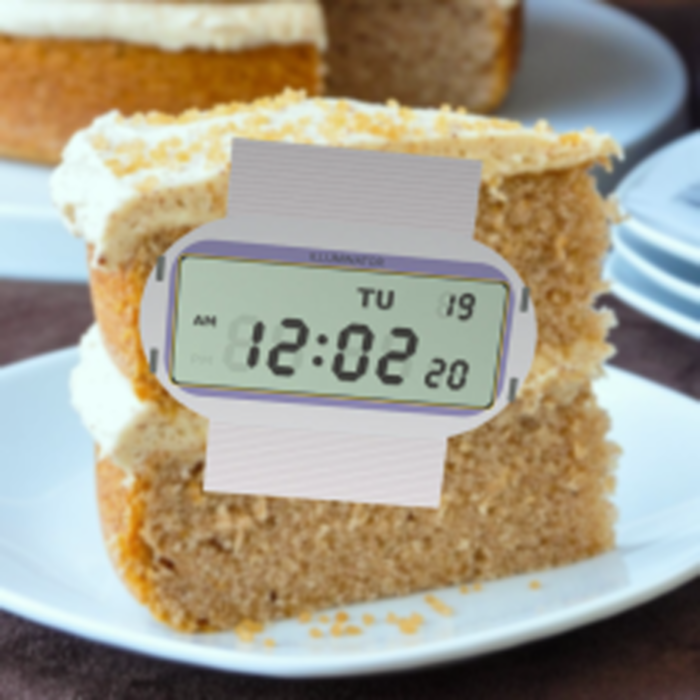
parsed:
12:02:20
